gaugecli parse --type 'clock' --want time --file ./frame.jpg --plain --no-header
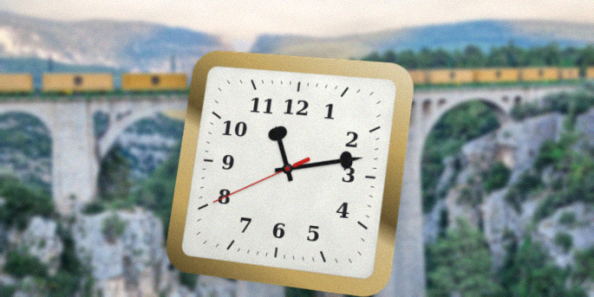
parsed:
11:12:40
